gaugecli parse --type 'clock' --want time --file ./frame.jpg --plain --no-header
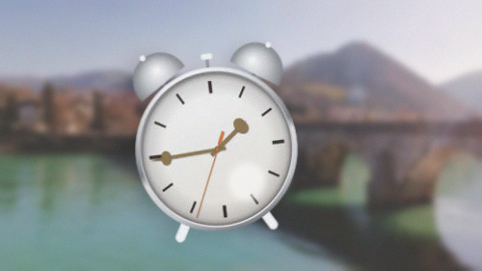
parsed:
1:44:34
